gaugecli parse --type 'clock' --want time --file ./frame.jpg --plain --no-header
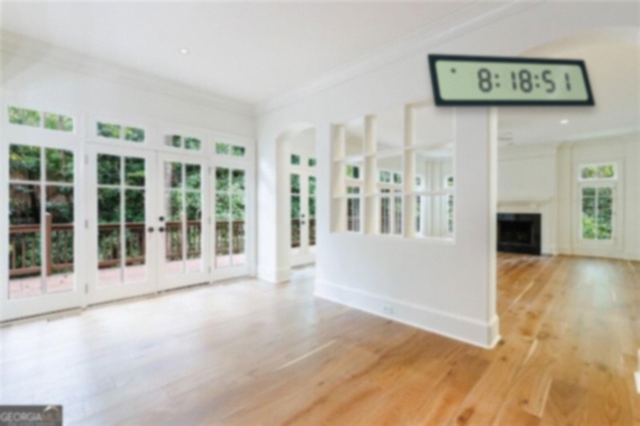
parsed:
8:18:51
